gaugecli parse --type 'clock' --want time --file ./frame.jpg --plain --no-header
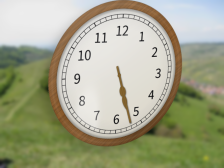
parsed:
5:27
